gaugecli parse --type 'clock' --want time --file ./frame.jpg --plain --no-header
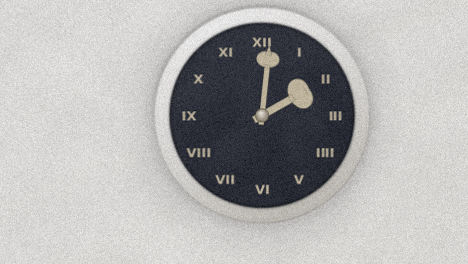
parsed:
2:01
